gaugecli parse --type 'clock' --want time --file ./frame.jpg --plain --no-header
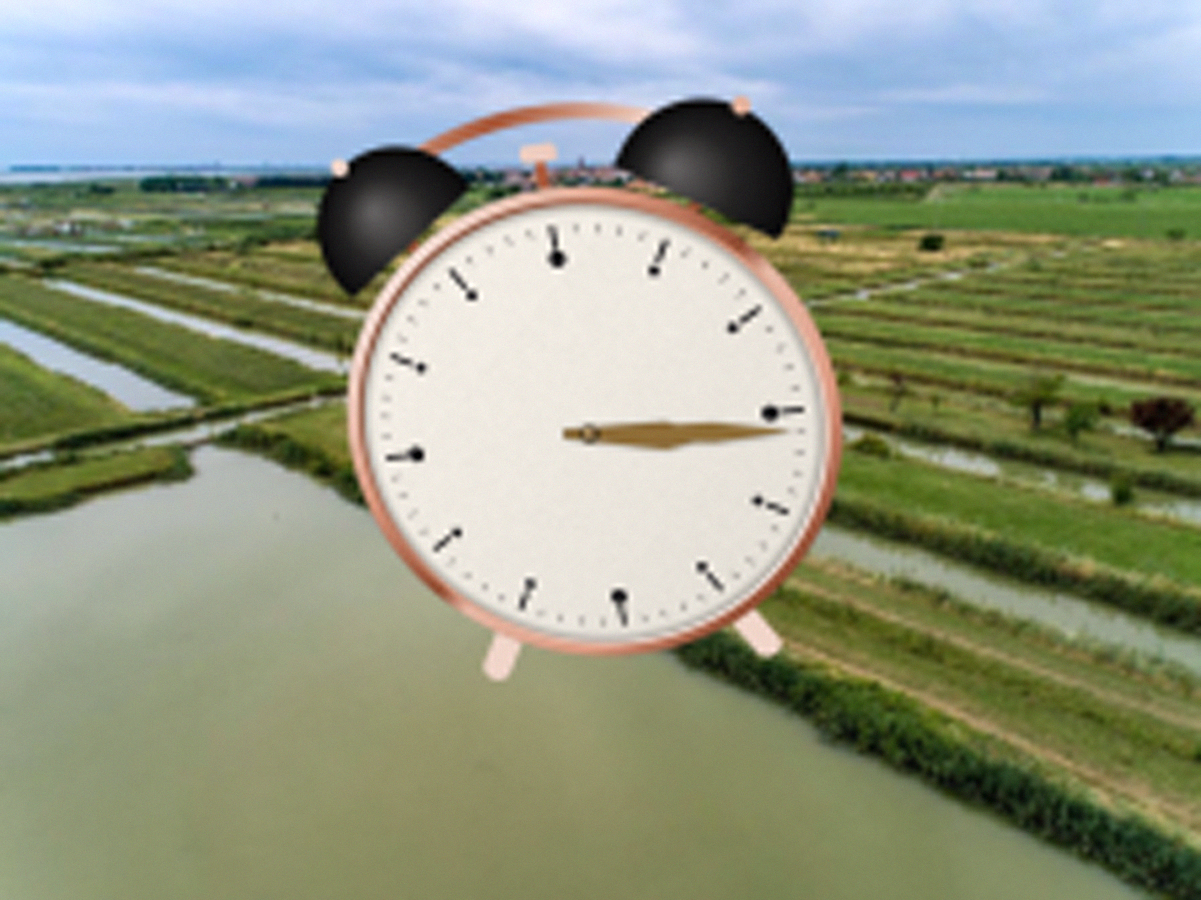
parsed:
3:16
